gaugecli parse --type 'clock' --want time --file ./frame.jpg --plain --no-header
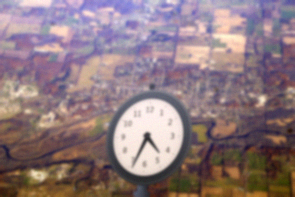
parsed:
4:34
